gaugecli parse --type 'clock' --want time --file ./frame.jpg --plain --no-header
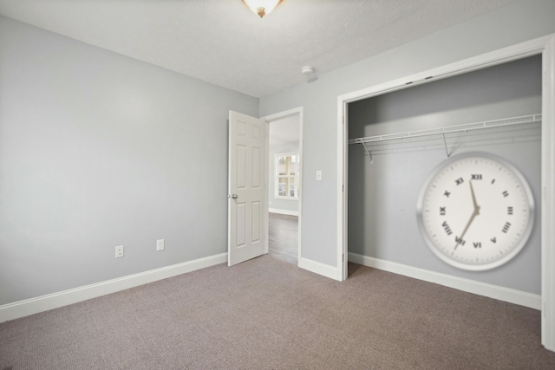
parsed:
11:35
